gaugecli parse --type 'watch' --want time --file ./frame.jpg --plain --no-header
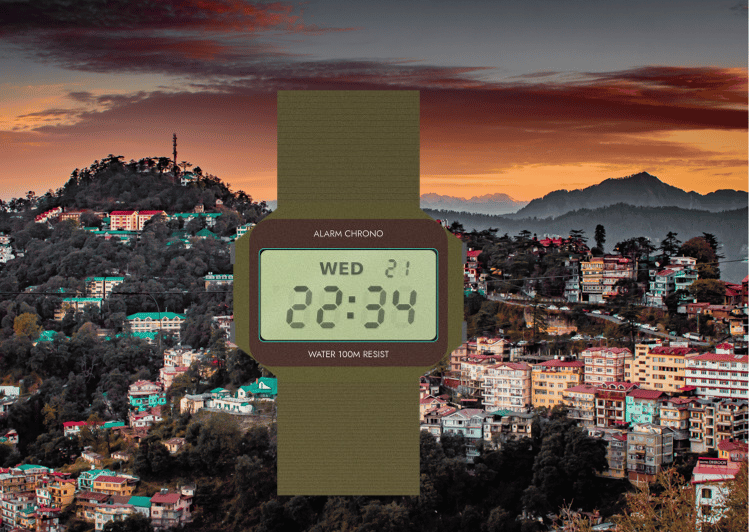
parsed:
22:34
